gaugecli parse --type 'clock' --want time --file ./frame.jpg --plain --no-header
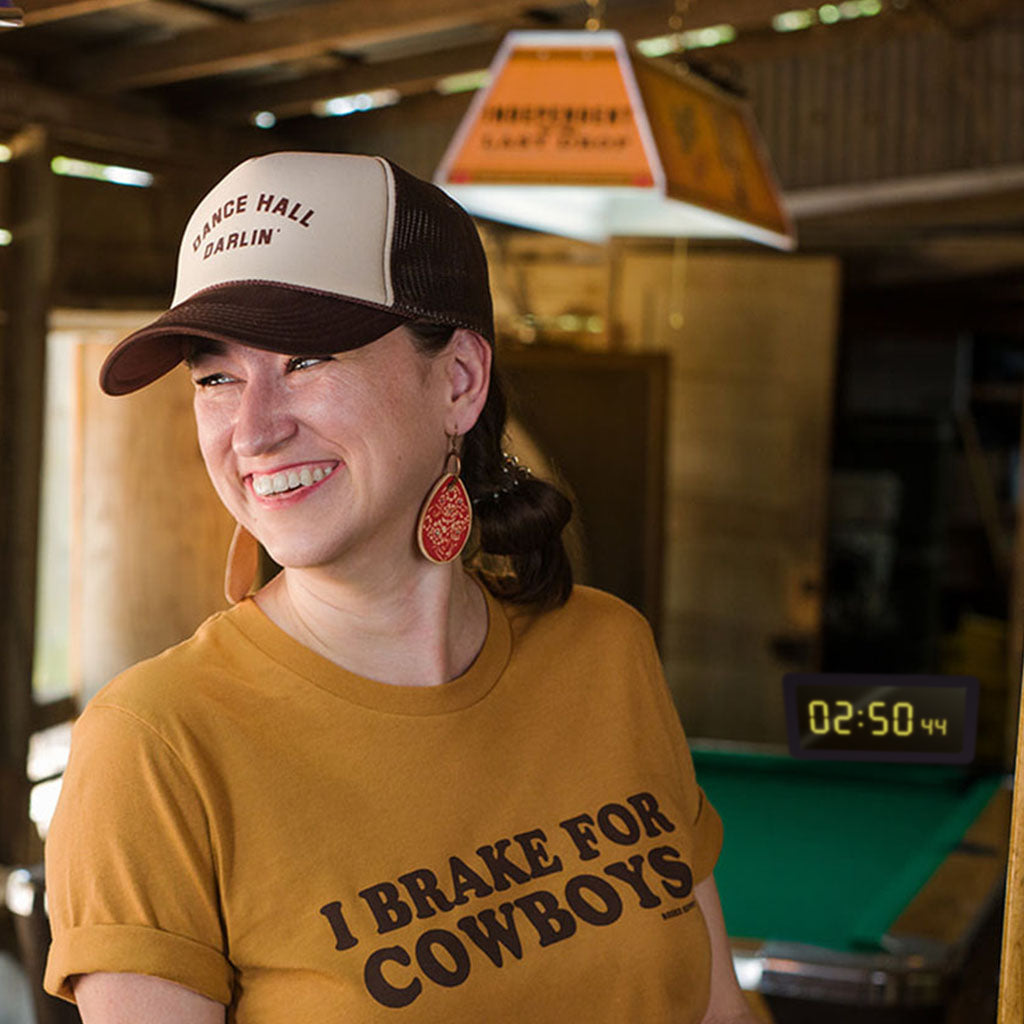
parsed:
2:50:44
